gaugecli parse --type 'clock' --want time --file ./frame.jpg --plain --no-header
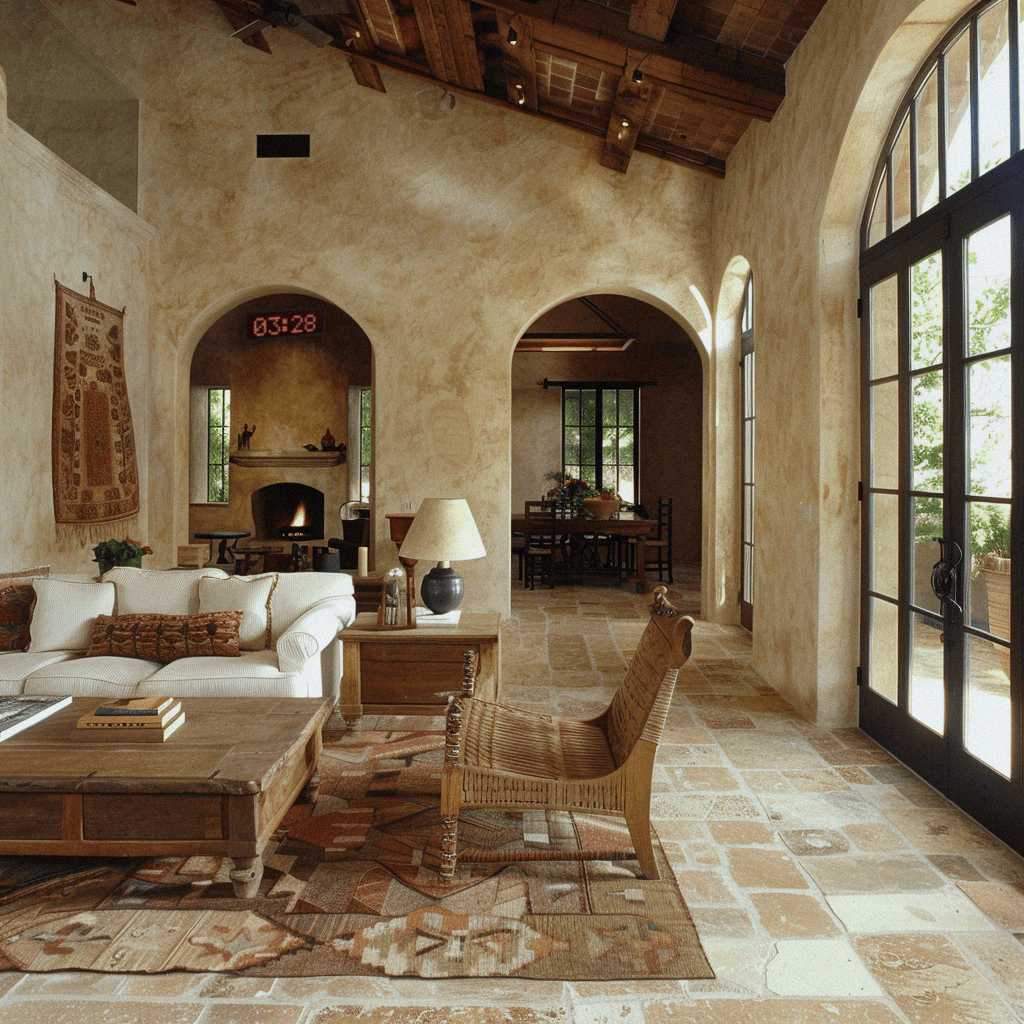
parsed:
3:28
